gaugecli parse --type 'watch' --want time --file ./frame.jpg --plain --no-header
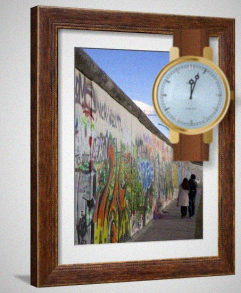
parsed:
12:03
